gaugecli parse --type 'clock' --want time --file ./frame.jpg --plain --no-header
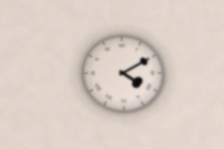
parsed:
4:10
